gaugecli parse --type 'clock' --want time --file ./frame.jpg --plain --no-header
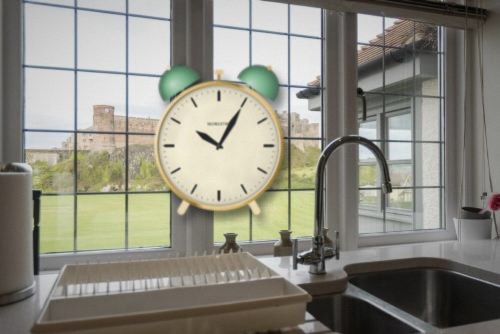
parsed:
10:05
